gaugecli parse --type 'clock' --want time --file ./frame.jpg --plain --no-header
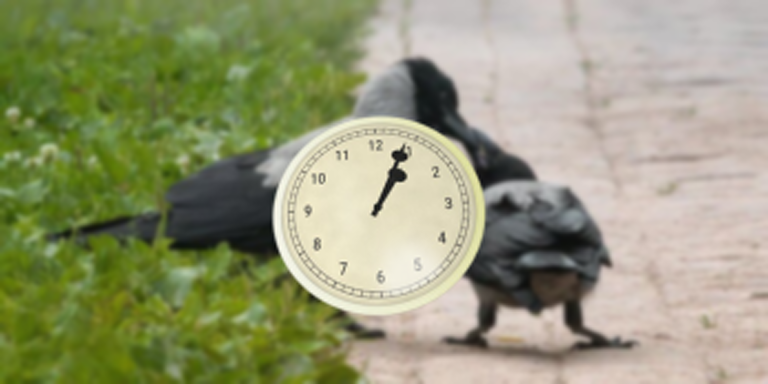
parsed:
1:04
